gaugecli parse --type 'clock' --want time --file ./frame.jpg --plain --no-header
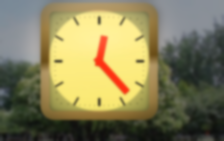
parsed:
12:23
